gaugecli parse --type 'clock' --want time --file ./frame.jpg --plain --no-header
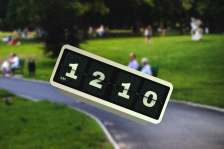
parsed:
12:10
